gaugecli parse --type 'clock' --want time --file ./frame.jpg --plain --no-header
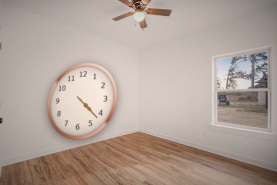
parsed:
4:22
